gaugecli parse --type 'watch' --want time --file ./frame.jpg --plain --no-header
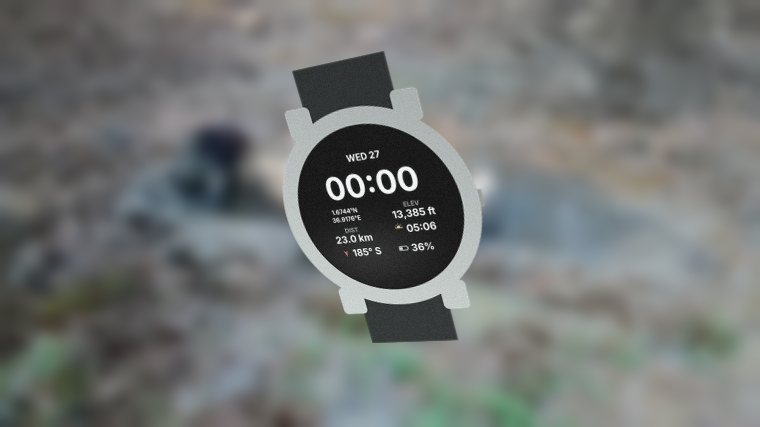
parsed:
0:00
